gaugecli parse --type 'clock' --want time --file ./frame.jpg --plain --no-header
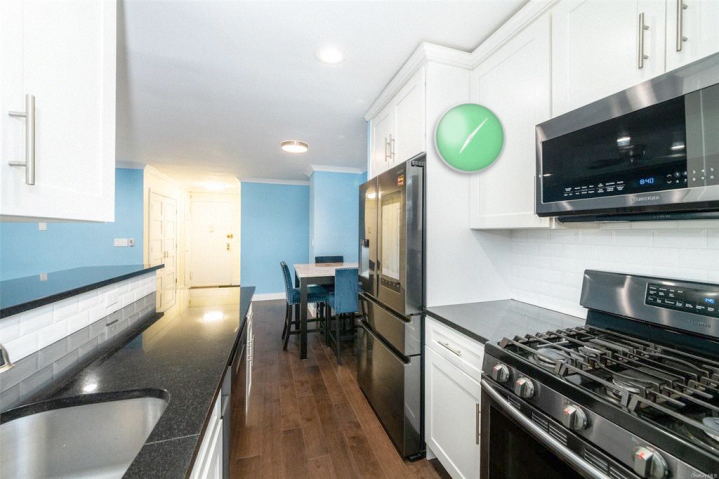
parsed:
7:07
